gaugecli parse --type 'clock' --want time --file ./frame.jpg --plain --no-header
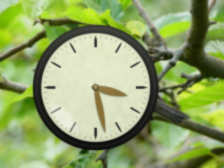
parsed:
3:28
